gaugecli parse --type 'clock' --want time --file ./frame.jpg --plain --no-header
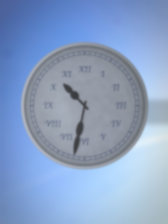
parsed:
10:32
